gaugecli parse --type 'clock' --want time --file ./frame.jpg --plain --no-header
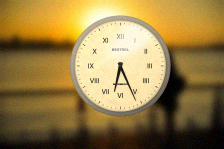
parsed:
6:26
